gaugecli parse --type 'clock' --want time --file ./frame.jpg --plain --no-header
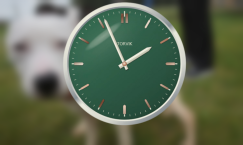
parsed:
1:56
